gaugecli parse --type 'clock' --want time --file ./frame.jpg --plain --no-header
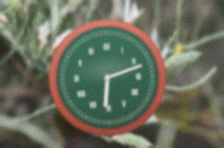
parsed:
6:12
